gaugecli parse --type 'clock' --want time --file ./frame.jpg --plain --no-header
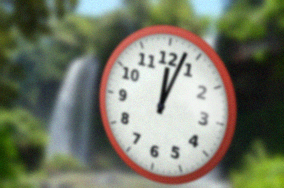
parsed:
12:03
